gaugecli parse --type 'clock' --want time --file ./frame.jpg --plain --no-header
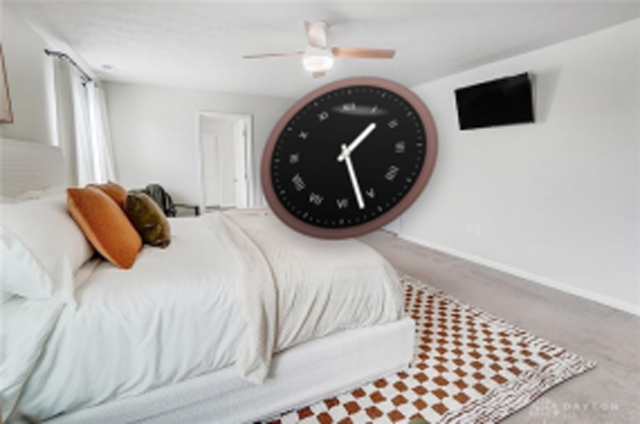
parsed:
1:27
